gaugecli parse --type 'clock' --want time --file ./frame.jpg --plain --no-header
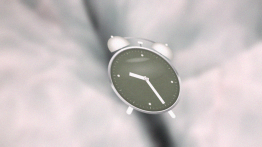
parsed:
9:25
